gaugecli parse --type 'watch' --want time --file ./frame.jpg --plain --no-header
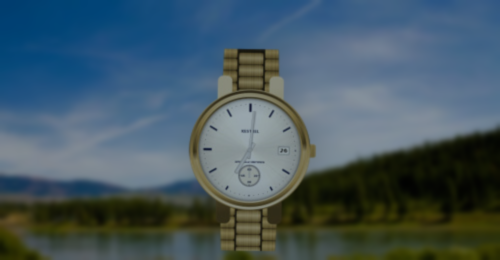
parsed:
7:01
